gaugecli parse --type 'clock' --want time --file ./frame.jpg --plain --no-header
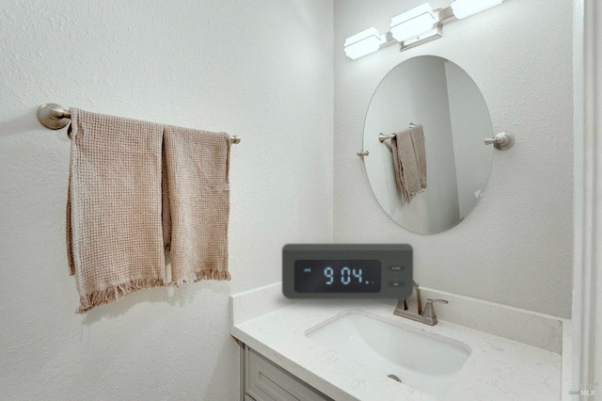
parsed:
9:04
